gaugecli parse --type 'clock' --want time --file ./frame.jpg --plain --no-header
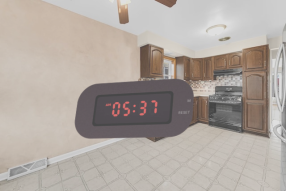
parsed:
5:37
